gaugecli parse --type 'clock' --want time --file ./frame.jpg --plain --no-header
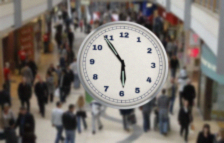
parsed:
5:54
